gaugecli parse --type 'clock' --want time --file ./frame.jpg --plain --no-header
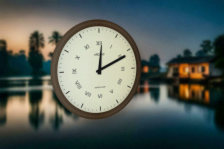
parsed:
12:11
